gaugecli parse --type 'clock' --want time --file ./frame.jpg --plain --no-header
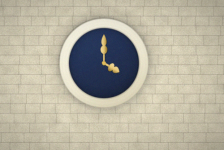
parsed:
4:00
